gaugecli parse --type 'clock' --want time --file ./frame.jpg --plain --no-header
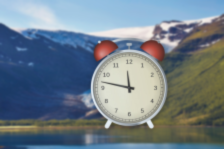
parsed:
11:47
